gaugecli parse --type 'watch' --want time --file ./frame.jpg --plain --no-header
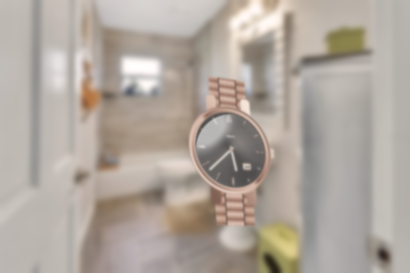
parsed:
5:38
